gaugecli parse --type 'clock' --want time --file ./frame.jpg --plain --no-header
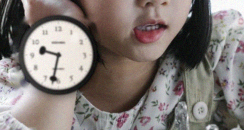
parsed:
9:32
